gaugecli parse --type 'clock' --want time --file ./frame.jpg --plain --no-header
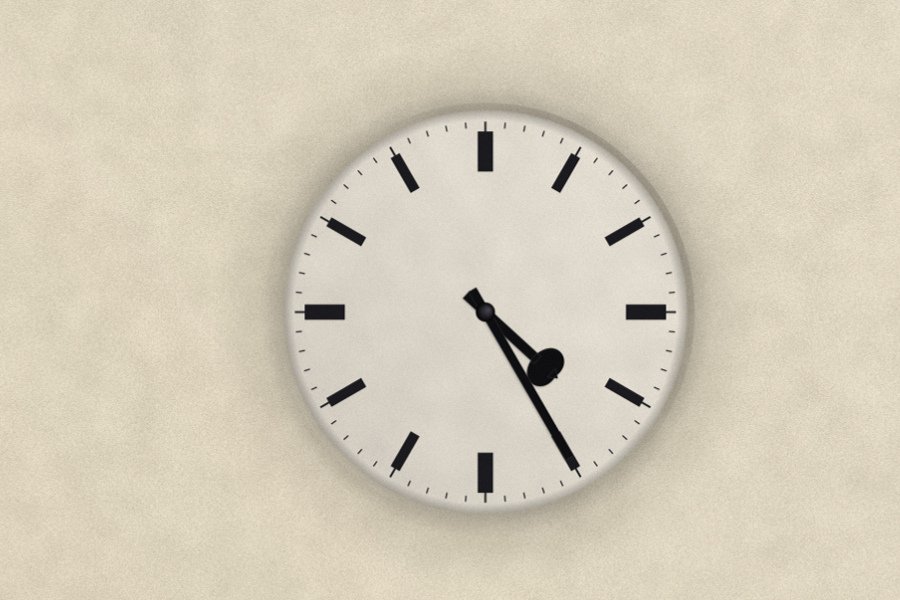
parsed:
4:25
